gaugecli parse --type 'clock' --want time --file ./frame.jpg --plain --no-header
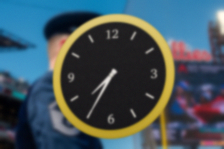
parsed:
7:35
